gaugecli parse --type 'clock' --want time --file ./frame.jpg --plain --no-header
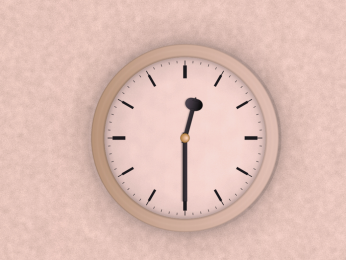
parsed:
12:30
